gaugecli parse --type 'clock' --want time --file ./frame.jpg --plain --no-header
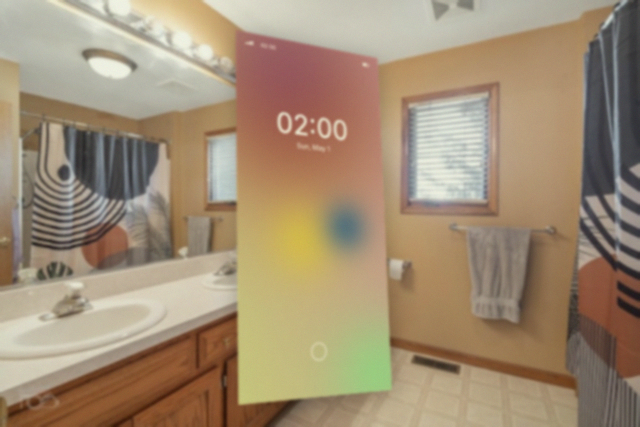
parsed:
2:00
